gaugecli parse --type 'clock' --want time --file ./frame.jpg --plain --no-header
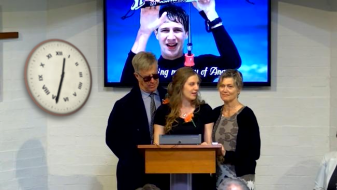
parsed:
12:34
